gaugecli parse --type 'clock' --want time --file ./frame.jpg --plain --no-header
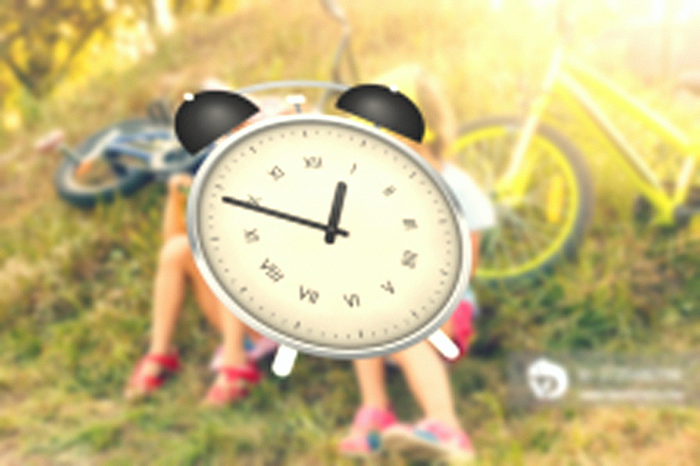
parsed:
12:49
